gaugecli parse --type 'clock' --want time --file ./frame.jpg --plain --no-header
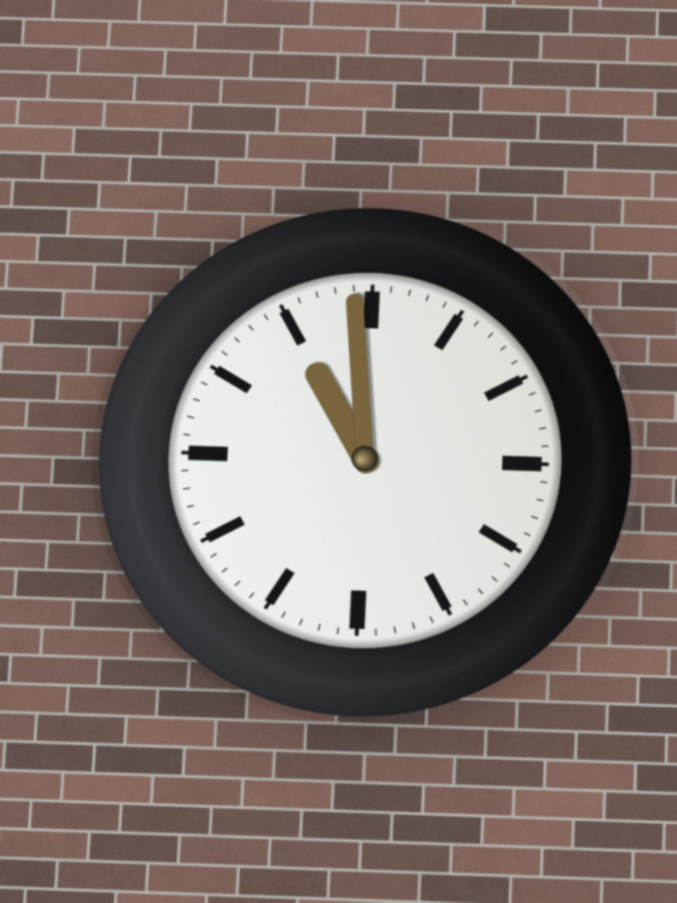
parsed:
10:59
